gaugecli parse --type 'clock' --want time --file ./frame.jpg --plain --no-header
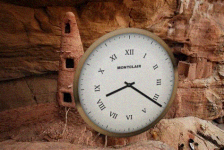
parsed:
8:21
